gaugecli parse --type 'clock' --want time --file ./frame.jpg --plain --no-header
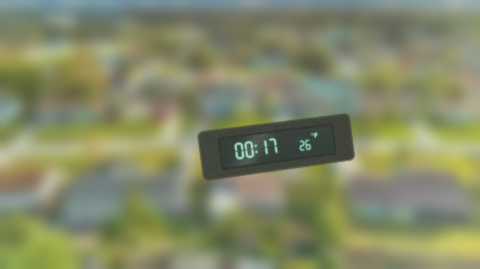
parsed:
0:17
